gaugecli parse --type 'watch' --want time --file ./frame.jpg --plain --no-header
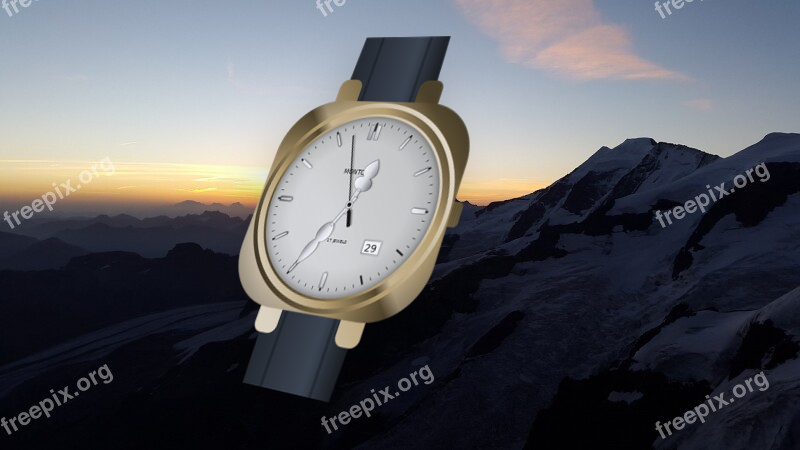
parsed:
12:34:57
